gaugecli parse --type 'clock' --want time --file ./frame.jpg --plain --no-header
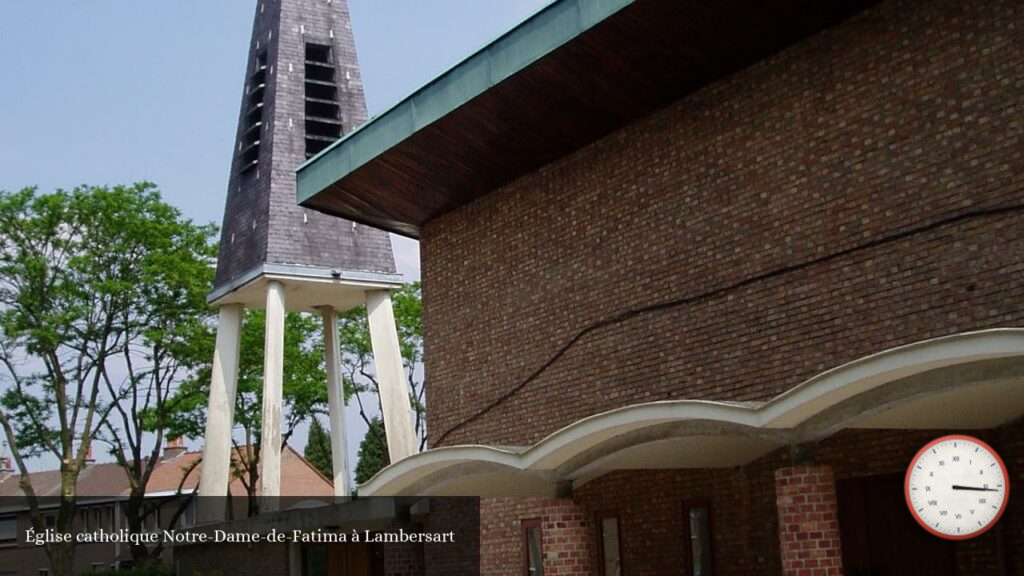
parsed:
3:16
